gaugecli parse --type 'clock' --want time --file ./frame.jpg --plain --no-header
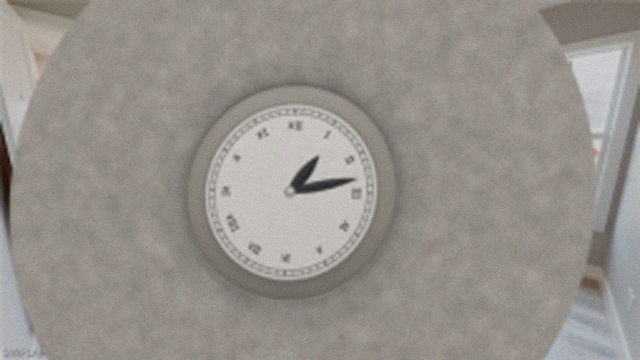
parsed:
1:13
